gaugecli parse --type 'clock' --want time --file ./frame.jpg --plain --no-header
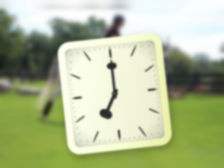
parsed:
7:00
